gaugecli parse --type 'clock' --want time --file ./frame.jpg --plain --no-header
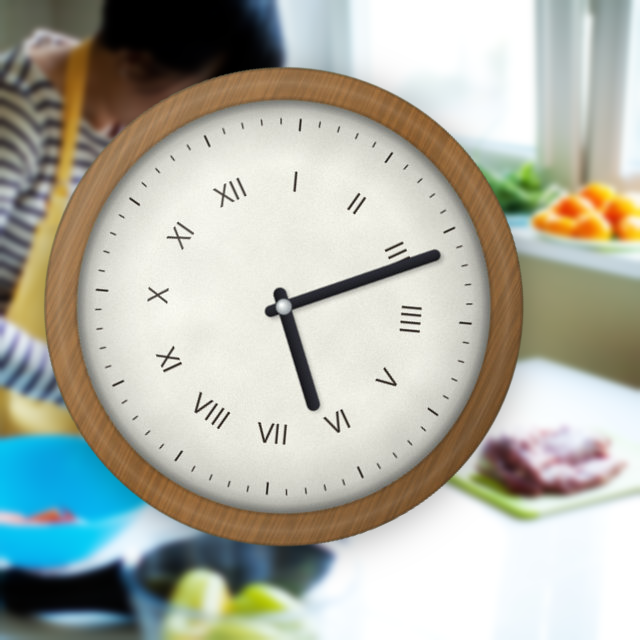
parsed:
6:16
